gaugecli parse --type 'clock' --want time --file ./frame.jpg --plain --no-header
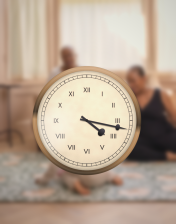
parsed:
4:17
